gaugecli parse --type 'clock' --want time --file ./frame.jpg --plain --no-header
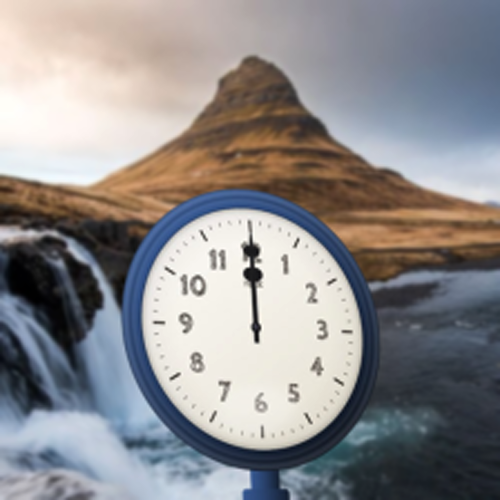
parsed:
12:00
